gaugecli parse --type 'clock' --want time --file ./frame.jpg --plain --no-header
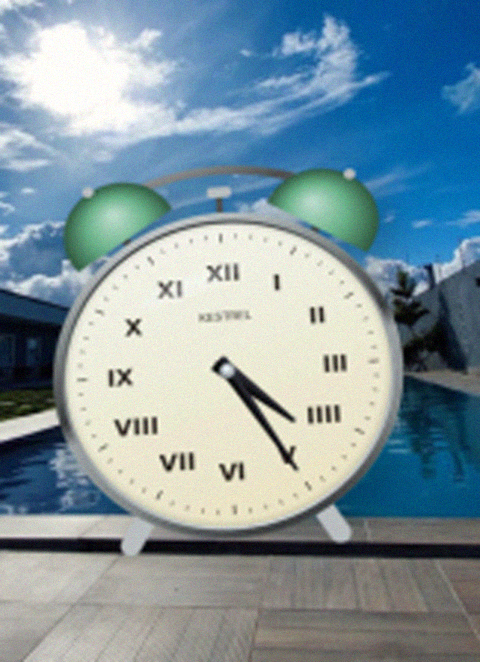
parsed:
4:25
